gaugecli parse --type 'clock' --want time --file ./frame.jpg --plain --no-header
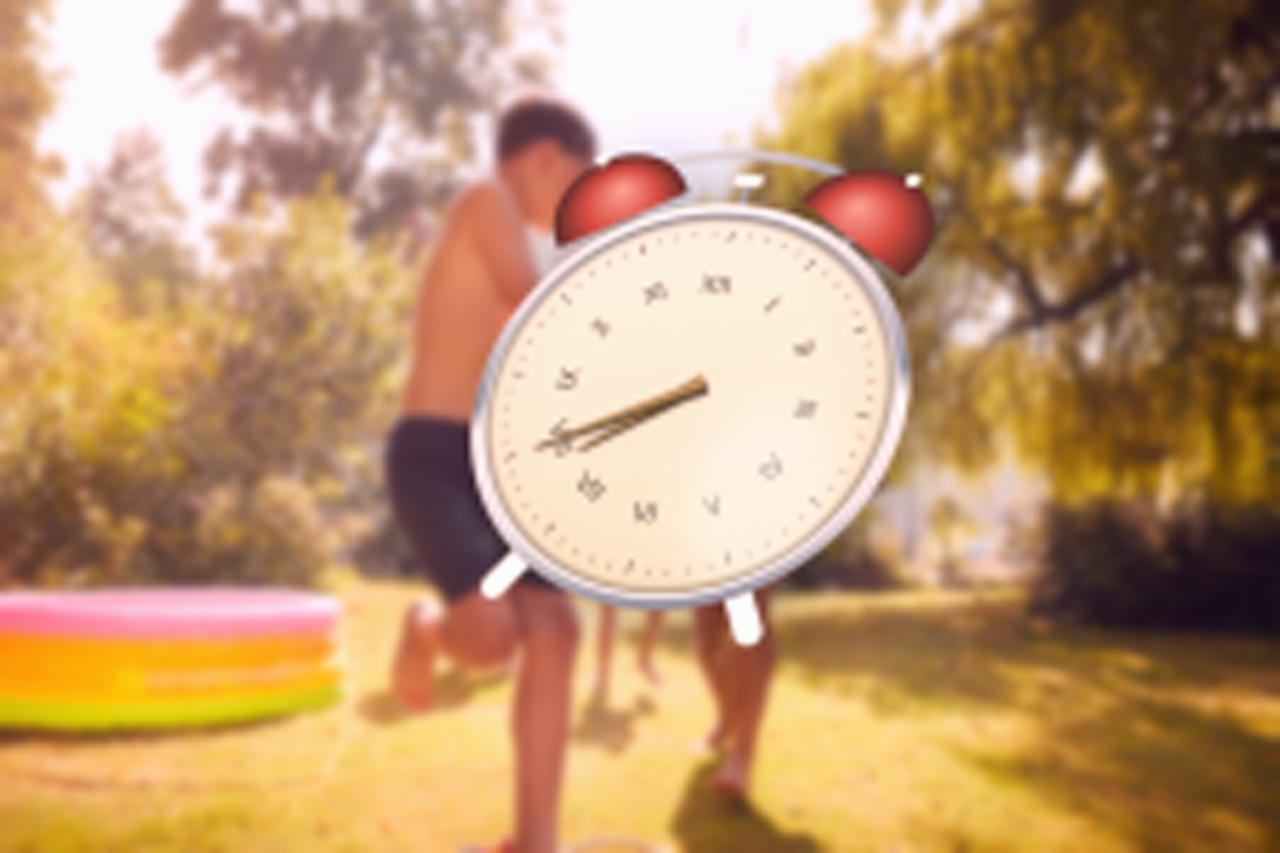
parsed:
7:40
